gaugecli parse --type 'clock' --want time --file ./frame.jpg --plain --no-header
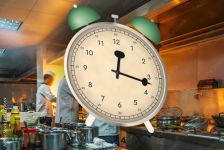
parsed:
12:17
